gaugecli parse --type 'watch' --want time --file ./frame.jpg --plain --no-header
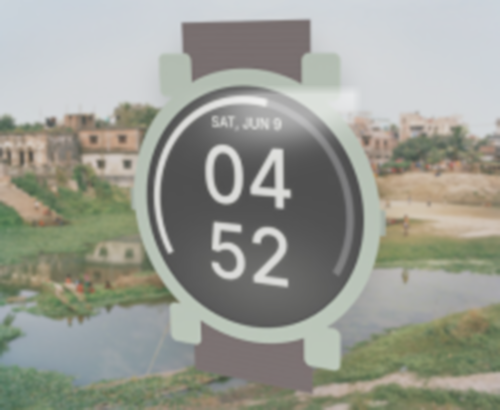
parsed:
4:52
